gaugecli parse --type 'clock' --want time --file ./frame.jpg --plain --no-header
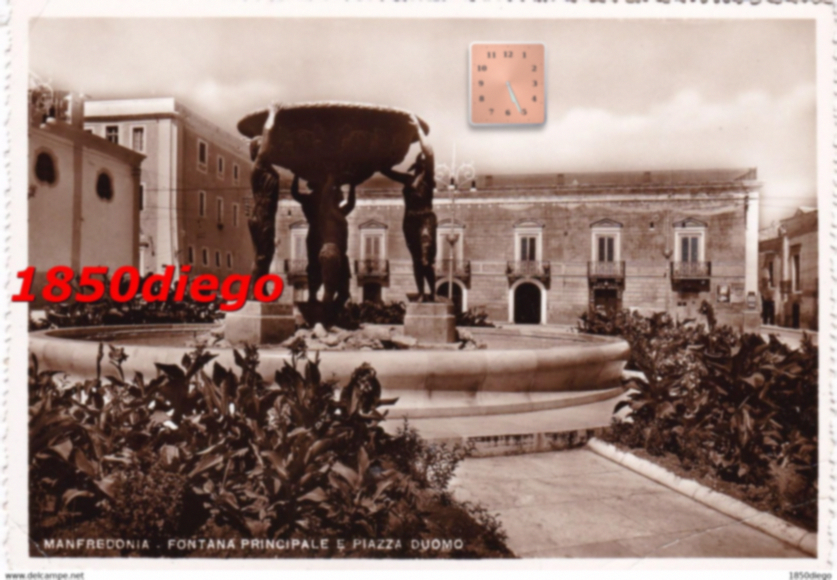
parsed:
5:26
